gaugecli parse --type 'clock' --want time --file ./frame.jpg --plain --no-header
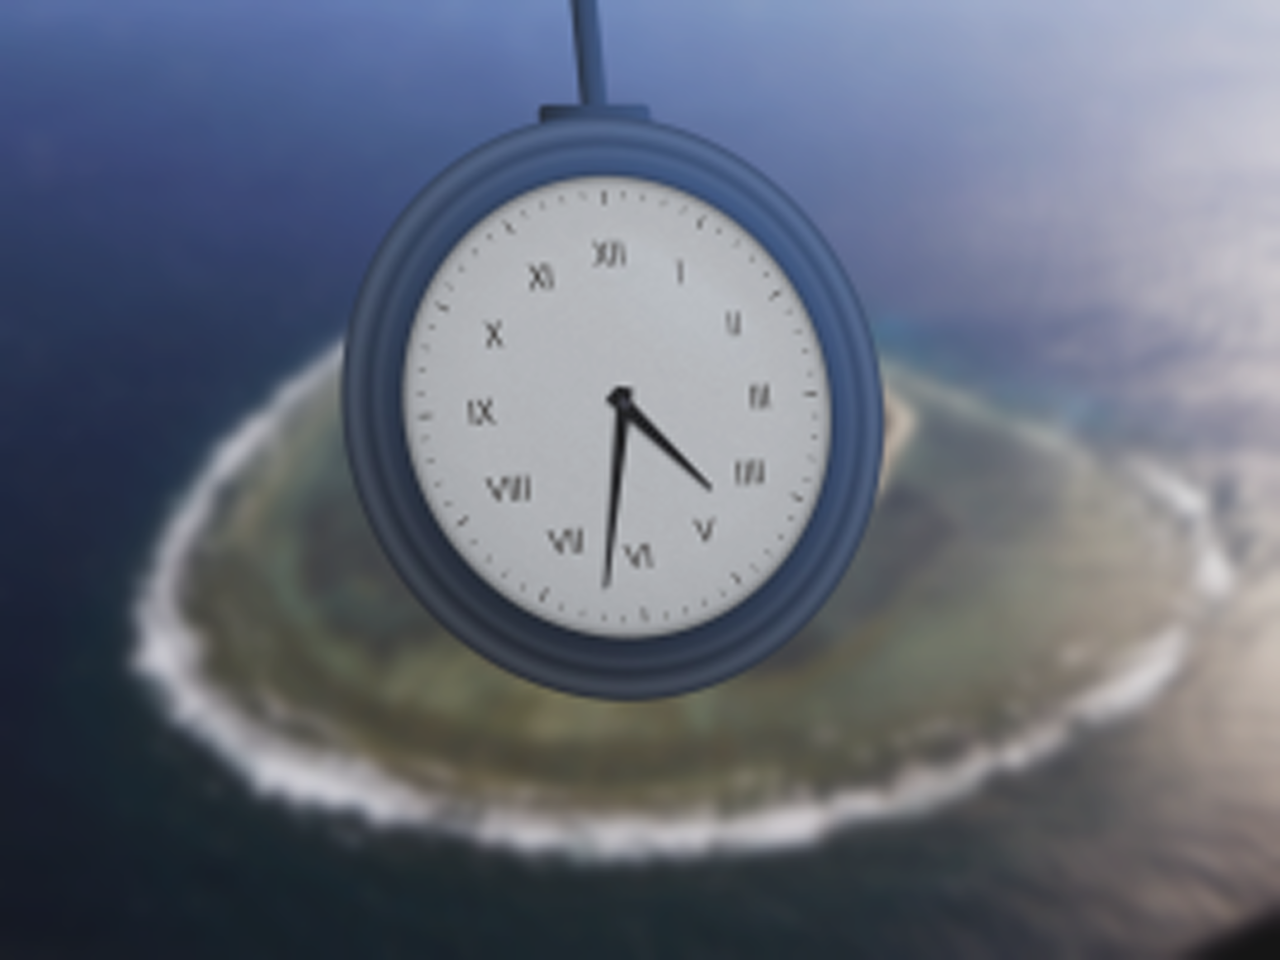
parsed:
4:32
